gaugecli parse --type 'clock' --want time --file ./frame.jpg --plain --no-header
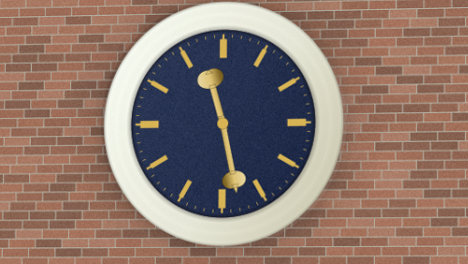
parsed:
11:28
